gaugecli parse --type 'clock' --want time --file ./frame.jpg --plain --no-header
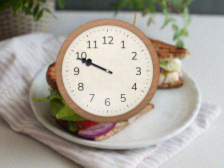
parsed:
9:49
